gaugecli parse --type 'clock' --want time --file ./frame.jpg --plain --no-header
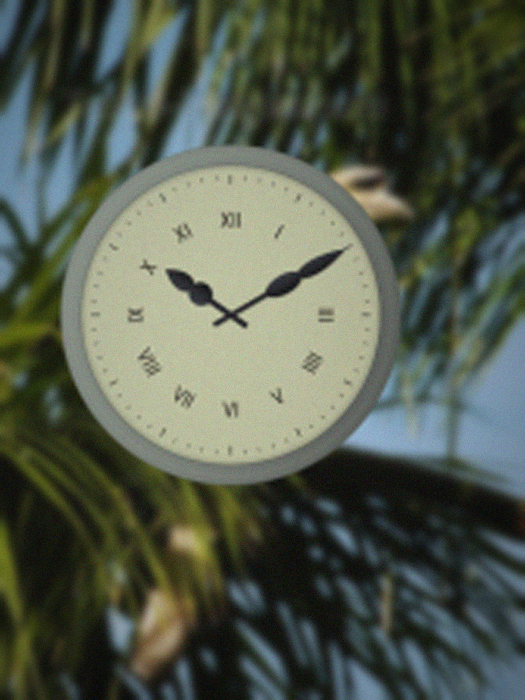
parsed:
10:10
